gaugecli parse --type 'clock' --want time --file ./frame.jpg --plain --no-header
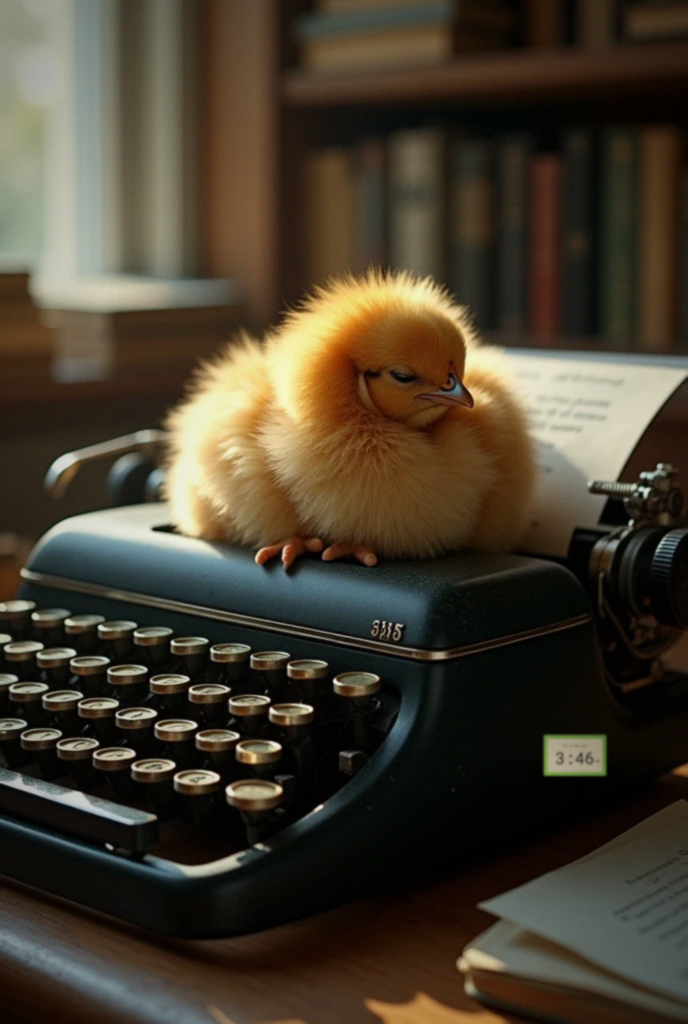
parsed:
3:46
